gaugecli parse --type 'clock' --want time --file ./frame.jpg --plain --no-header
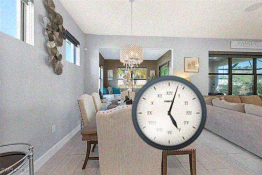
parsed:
5:03
